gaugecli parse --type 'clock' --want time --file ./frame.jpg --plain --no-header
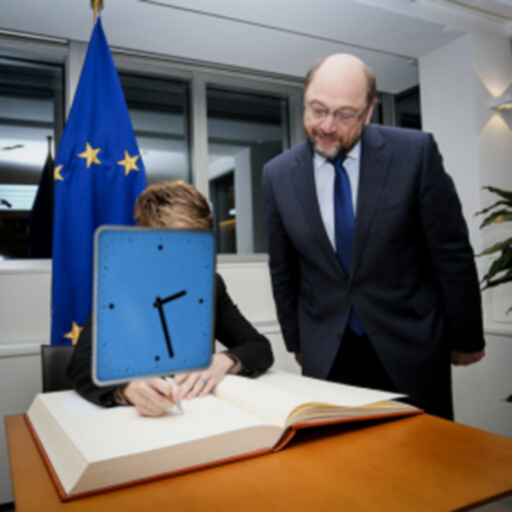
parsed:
2:27
